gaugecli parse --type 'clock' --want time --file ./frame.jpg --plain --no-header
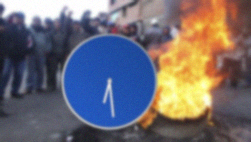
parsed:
6:29
